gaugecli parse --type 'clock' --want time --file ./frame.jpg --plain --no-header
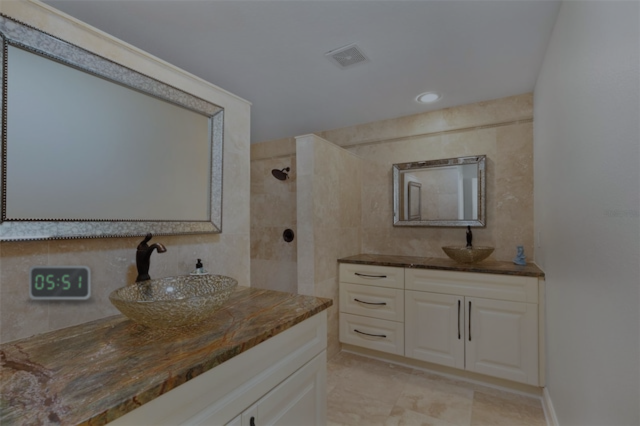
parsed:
5:51
